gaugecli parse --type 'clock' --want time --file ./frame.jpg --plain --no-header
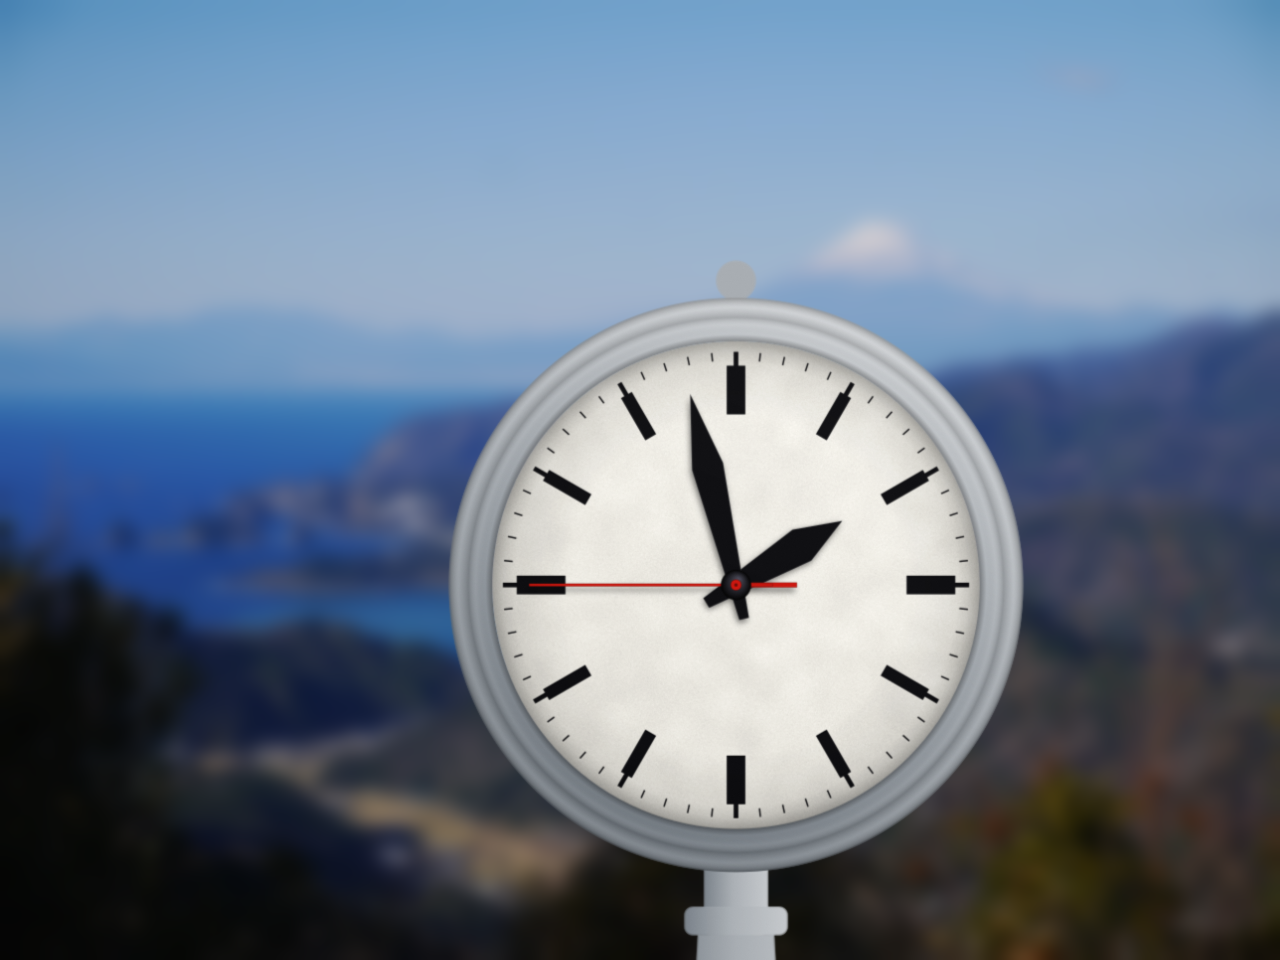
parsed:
1:57:45
